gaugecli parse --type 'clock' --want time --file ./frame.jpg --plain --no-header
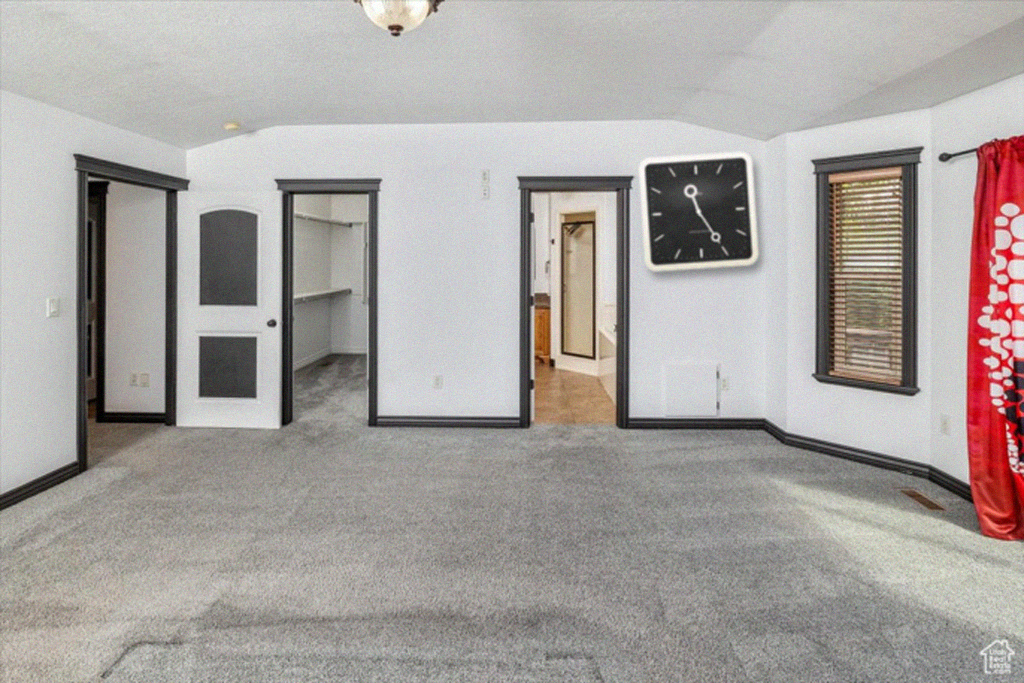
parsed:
11:25
